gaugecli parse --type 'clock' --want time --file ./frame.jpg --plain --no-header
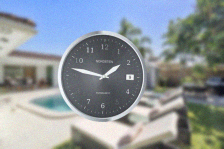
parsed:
1:47
